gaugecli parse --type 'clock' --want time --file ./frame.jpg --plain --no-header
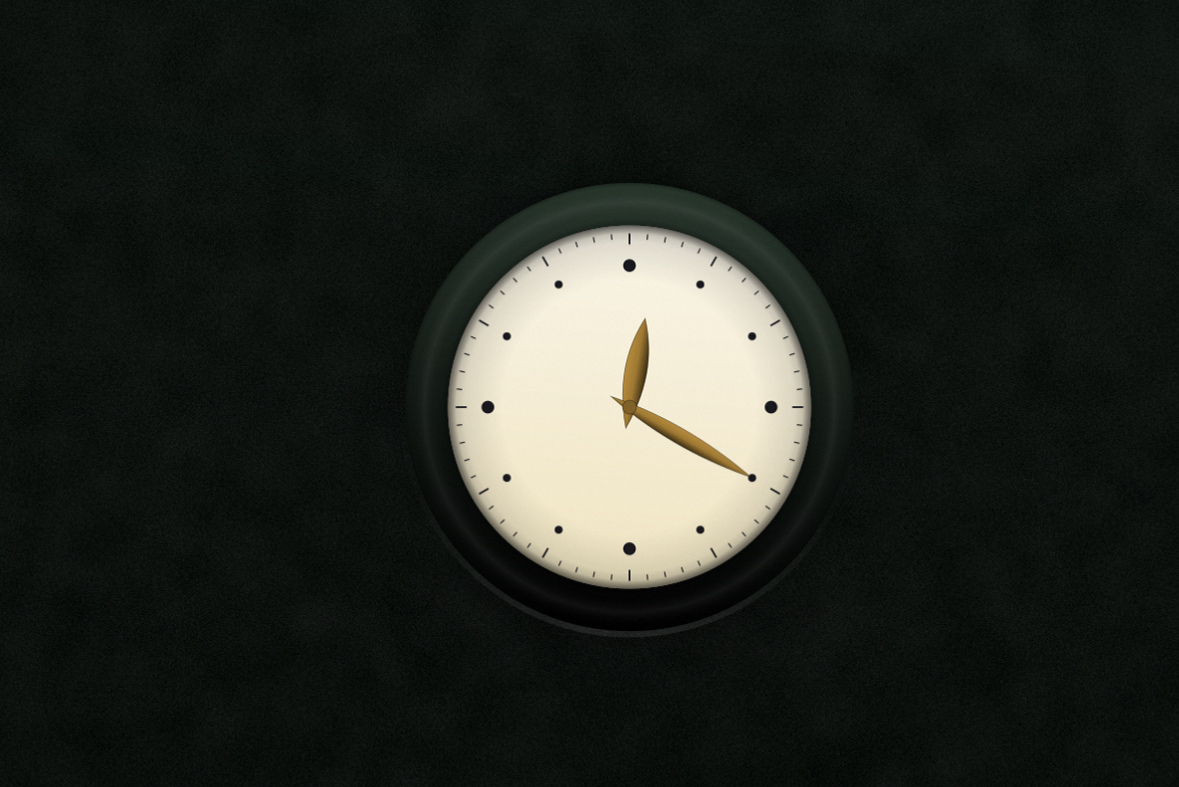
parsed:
12:20
